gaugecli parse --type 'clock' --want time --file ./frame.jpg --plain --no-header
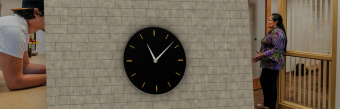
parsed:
11:08
